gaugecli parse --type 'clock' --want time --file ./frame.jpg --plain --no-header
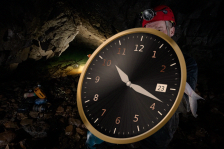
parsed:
10:18
